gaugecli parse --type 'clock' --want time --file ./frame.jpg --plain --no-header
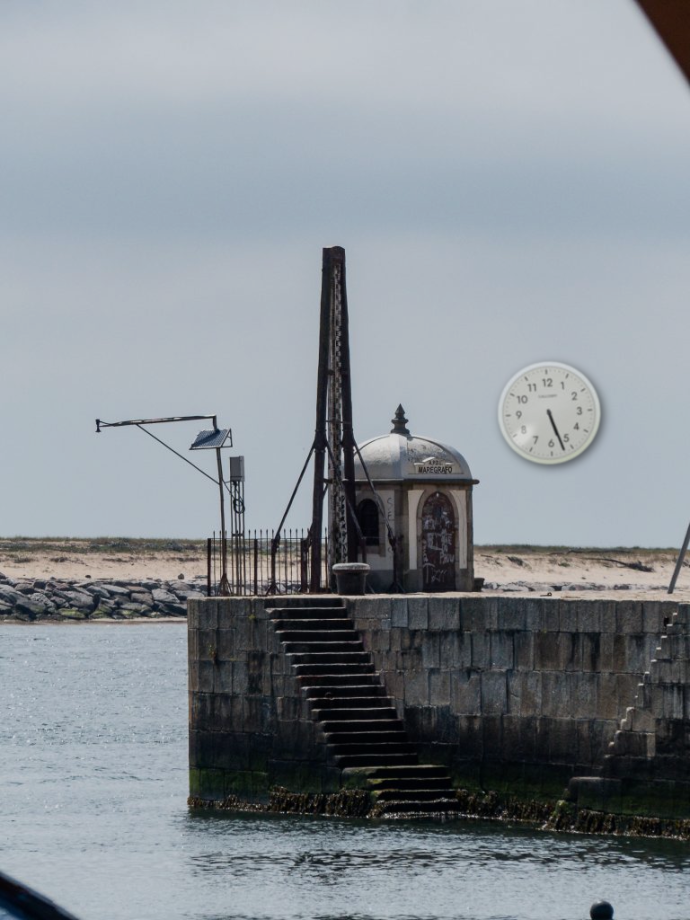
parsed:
5:27
